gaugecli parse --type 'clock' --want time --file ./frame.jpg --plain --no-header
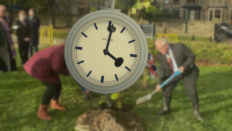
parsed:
4:01
